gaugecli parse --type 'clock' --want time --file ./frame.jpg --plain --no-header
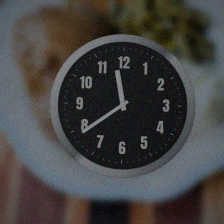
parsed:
11:39
